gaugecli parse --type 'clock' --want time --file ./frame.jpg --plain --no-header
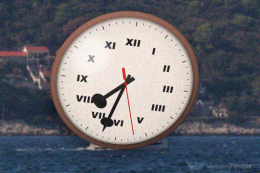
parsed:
7:32:27
